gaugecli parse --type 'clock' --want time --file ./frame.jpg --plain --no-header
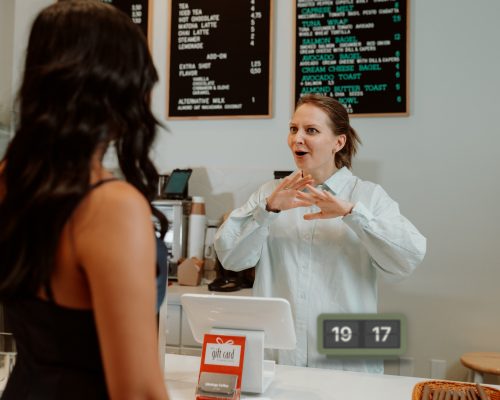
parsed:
19:17
